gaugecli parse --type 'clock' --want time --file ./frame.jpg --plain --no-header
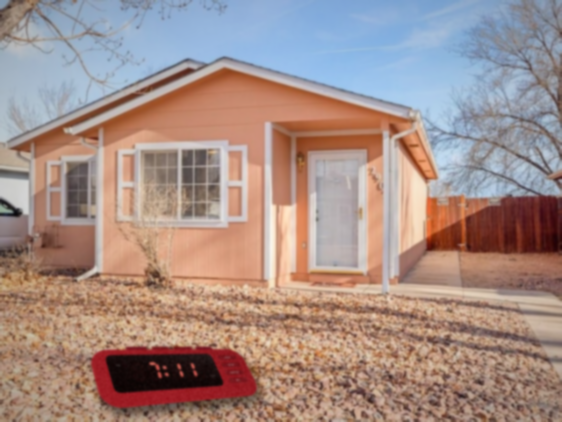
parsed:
7:11
